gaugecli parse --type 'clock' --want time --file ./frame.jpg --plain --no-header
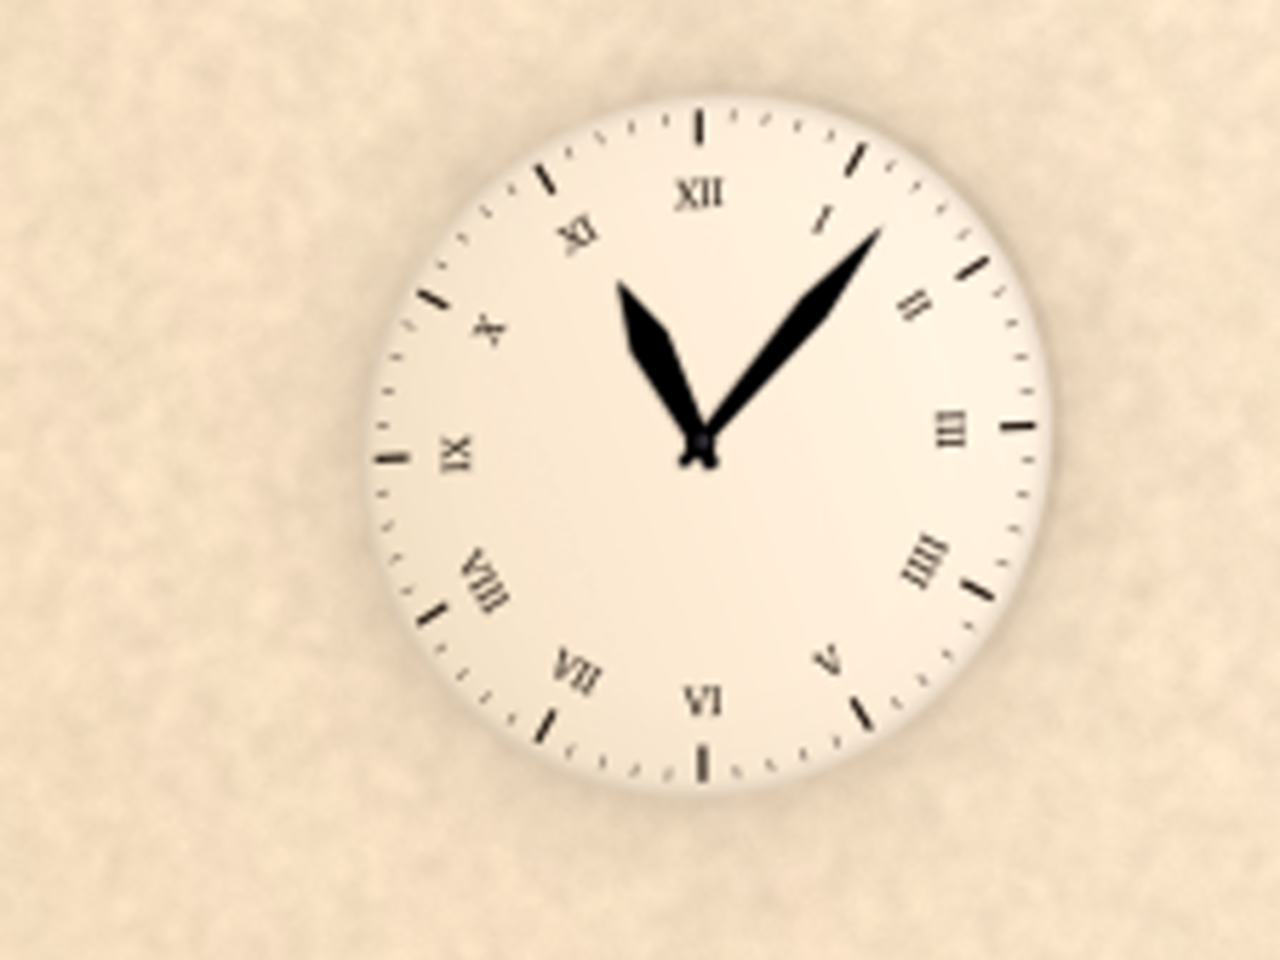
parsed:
11:07
